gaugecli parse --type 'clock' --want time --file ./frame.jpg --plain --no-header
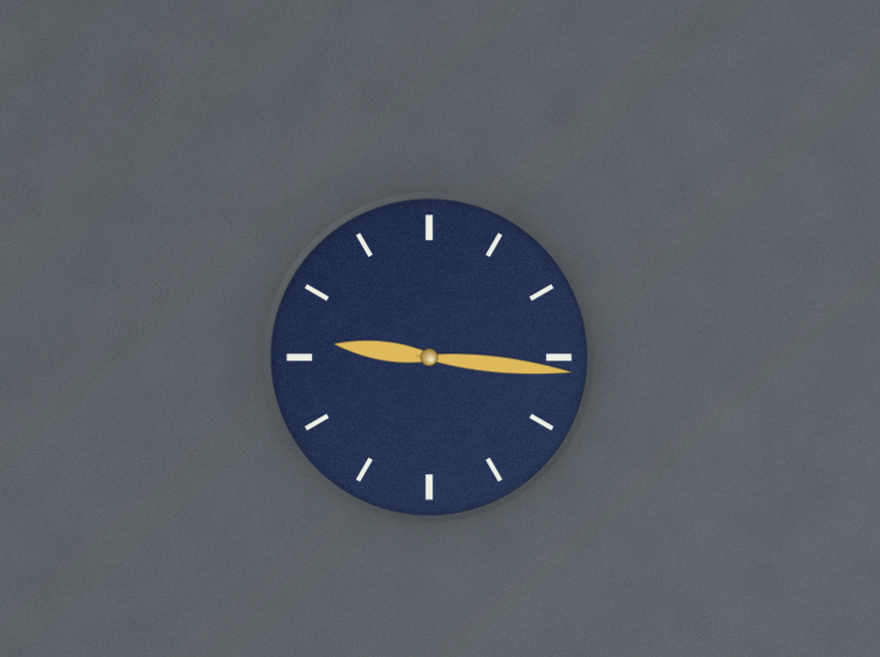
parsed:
9:16
